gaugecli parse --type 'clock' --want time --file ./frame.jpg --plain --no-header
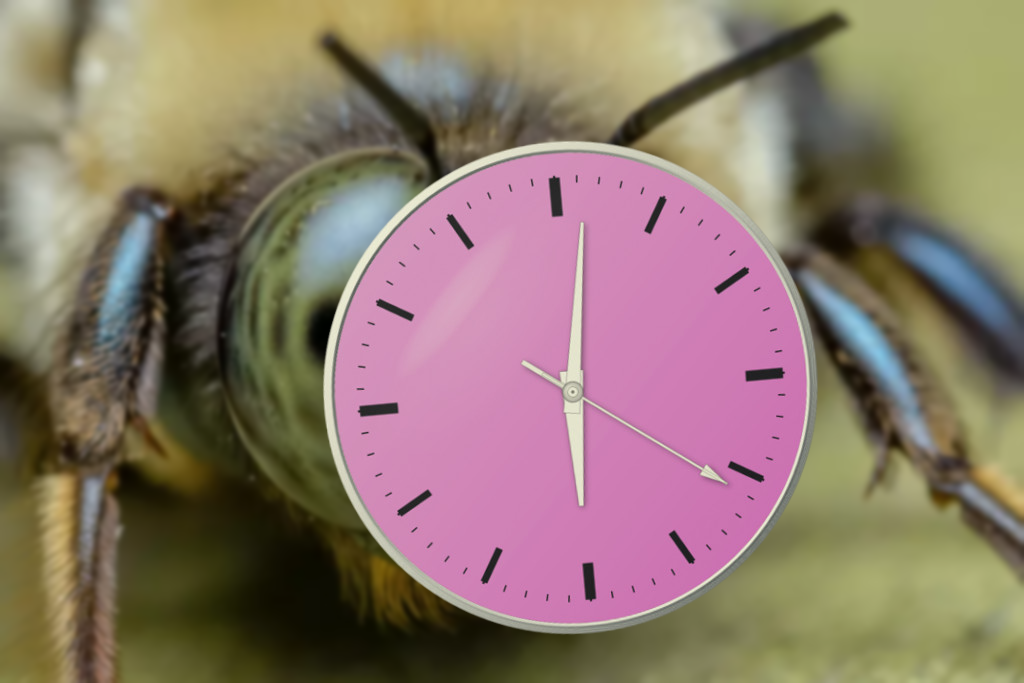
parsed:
6:01:21
